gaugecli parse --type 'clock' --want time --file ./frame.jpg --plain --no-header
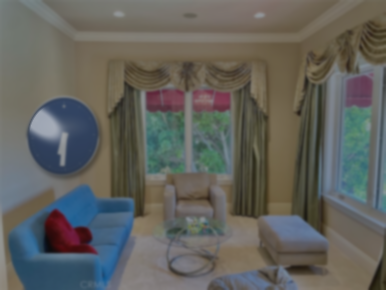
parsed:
6:31
